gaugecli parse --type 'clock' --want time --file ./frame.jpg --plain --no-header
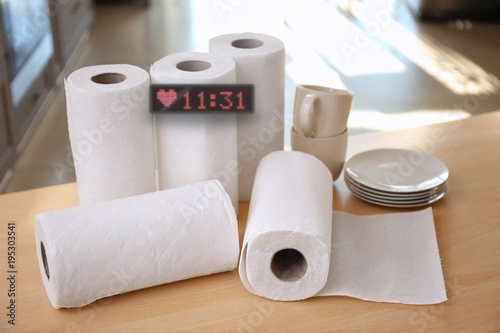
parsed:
11:31
